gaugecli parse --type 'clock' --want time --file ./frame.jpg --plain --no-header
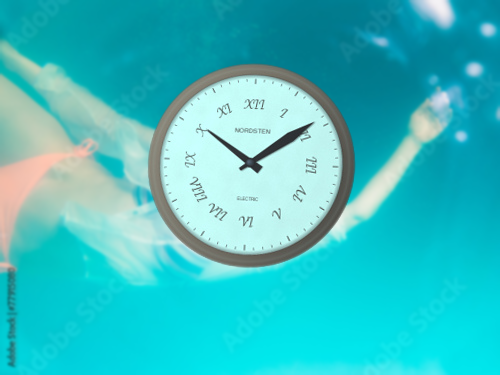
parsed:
10:09
